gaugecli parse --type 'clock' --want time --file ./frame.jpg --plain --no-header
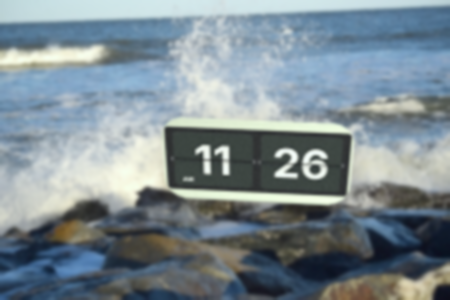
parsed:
11:26
